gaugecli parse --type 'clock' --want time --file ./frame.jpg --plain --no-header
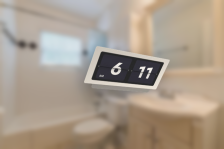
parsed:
6:11
